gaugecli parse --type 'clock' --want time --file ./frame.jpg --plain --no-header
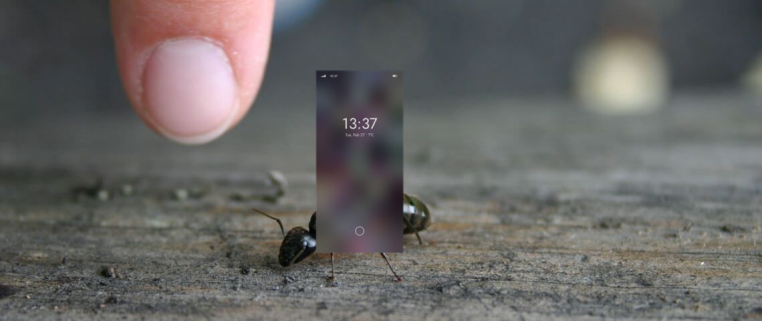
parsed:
13:37
